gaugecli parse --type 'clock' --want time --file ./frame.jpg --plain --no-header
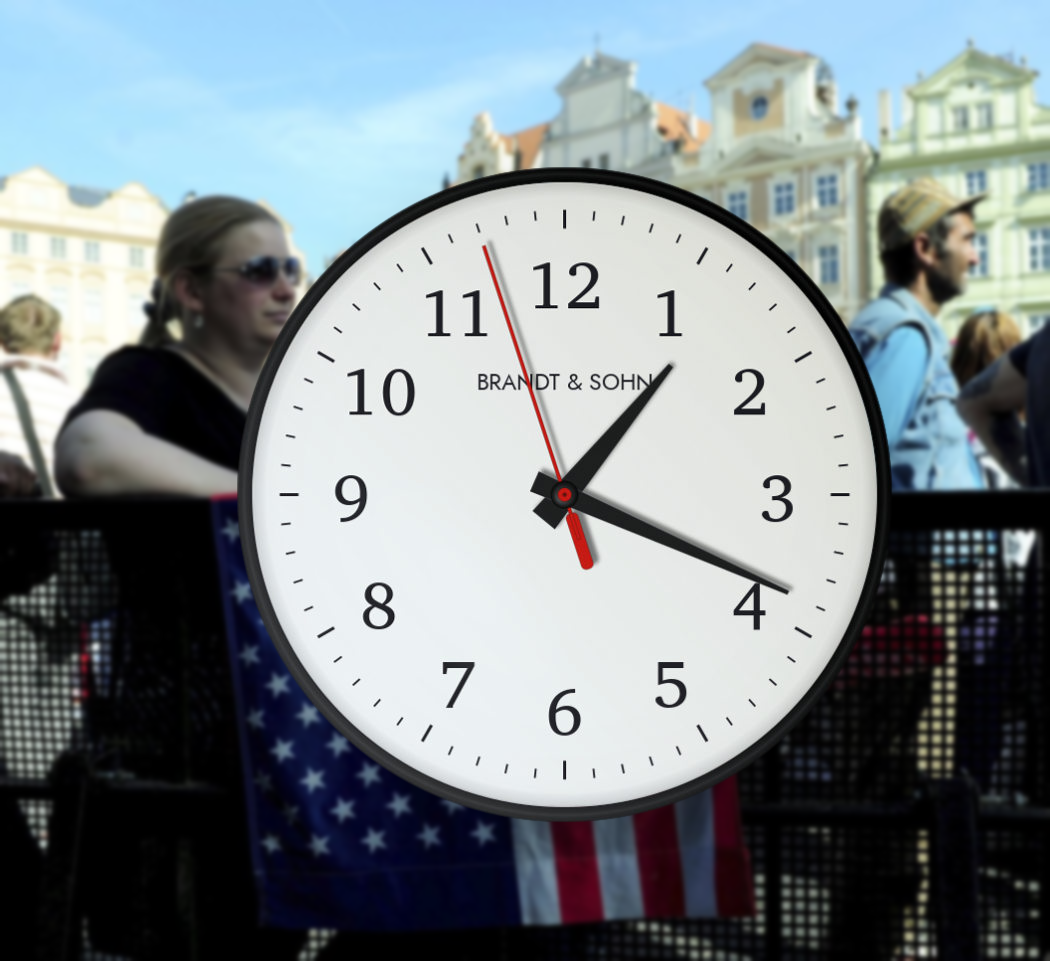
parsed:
1:18:57
